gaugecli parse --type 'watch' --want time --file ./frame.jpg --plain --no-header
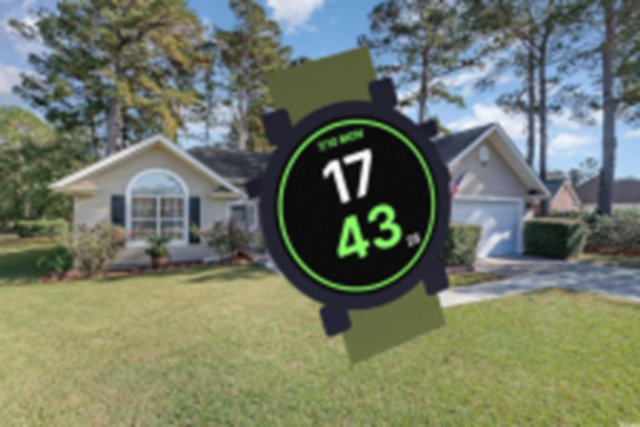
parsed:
17:43
